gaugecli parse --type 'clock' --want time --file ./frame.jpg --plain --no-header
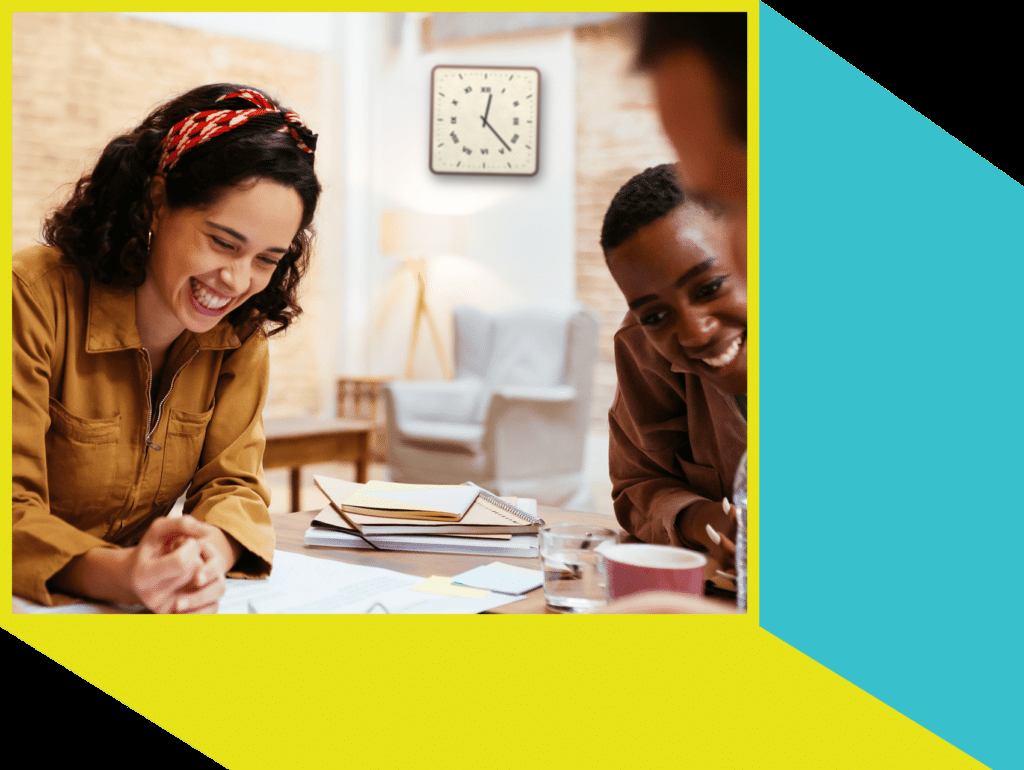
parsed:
12:23
